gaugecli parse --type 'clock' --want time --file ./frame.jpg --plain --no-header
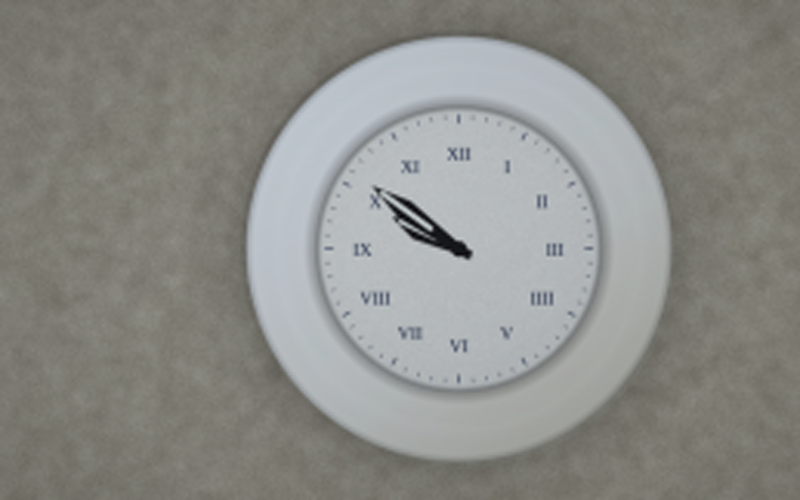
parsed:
9:51
